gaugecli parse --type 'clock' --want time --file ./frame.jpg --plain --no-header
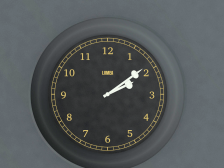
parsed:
2:09
